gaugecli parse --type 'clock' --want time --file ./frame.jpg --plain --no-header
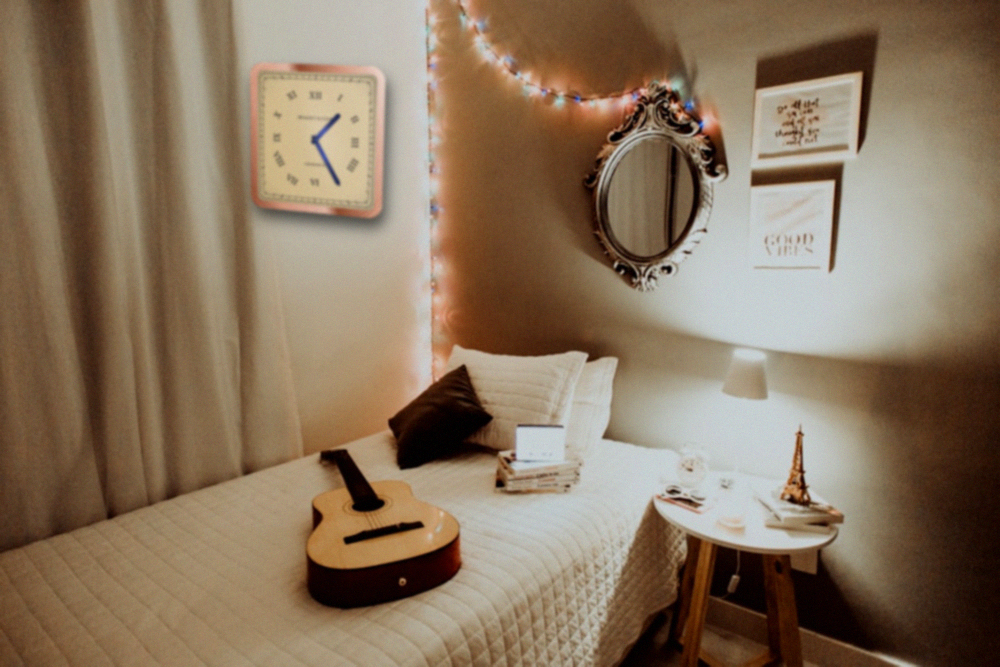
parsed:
1:25
